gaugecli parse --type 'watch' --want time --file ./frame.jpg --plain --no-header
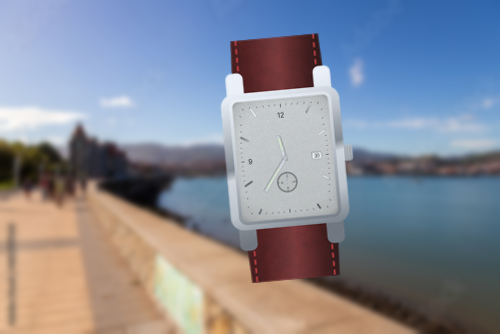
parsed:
11:36
